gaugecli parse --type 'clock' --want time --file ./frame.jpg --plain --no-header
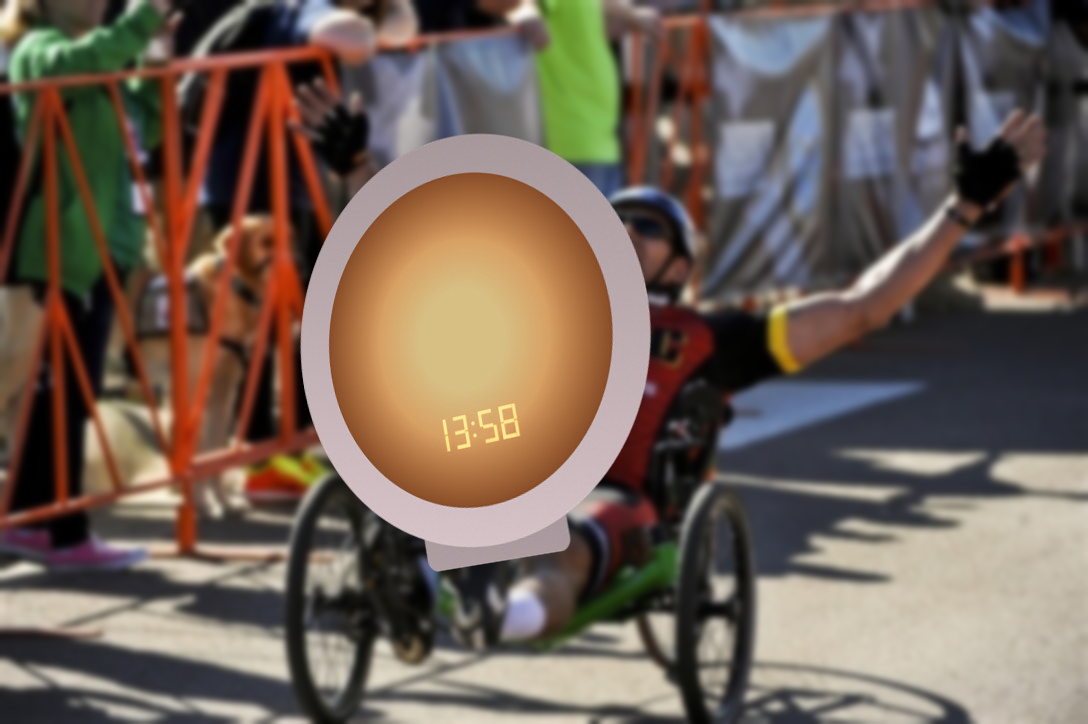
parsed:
13:58
